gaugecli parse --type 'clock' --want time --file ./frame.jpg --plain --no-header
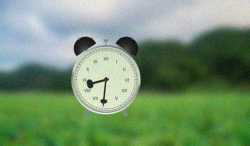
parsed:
8:31
